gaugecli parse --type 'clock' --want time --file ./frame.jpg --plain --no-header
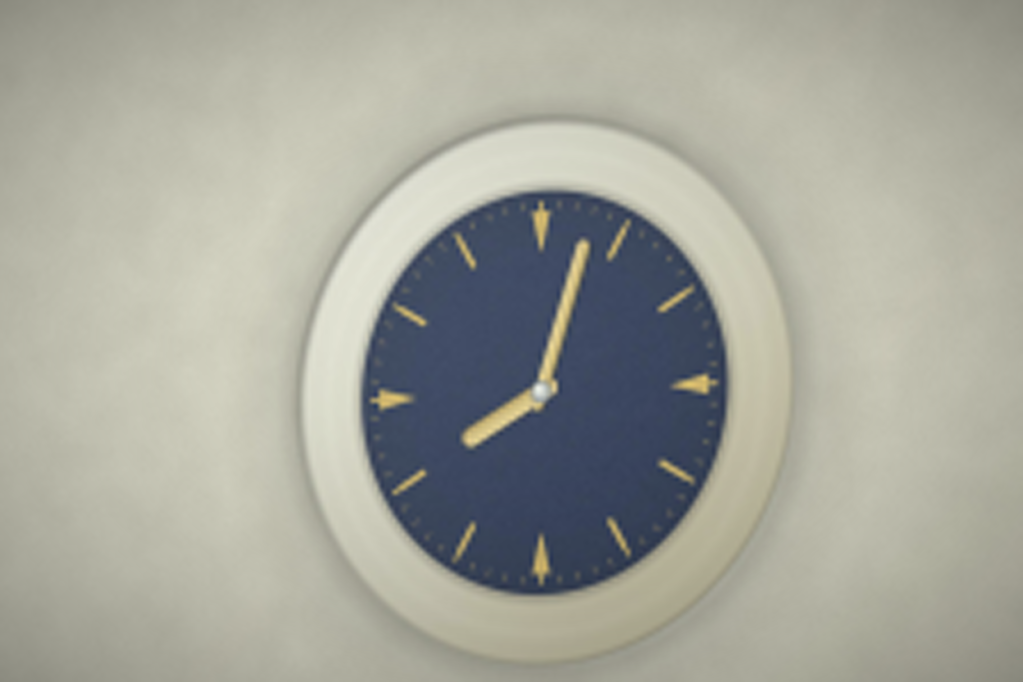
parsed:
8:03
